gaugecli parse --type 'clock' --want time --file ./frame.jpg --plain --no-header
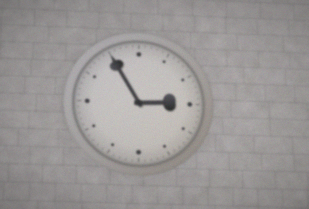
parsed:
2:55
